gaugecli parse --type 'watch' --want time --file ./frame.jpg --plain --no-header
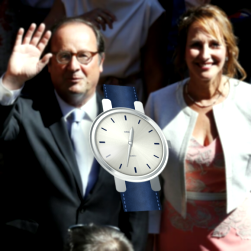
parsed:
12:33
